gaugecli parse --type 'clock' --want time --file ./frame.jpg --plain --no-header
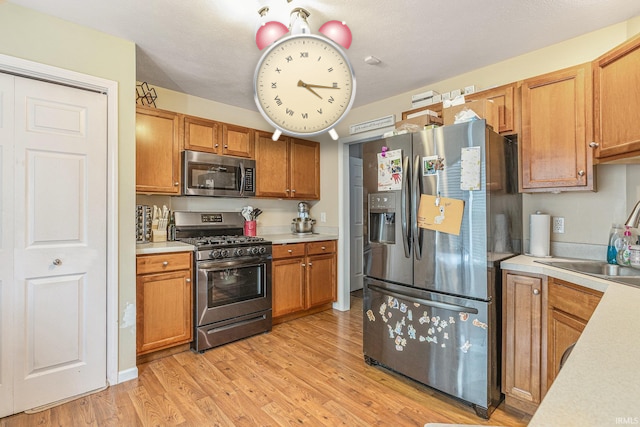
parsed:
4:16
